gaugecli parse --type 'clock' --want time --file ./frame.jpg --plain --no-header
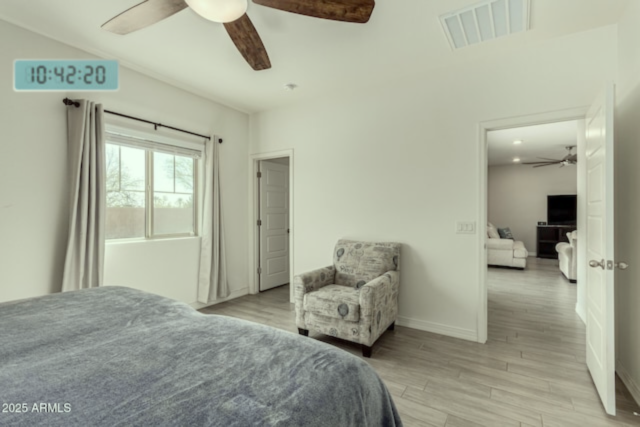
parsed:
10:42:20
